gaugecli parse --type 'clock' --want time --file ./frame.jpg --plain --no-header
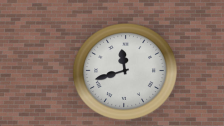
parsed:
11:42
